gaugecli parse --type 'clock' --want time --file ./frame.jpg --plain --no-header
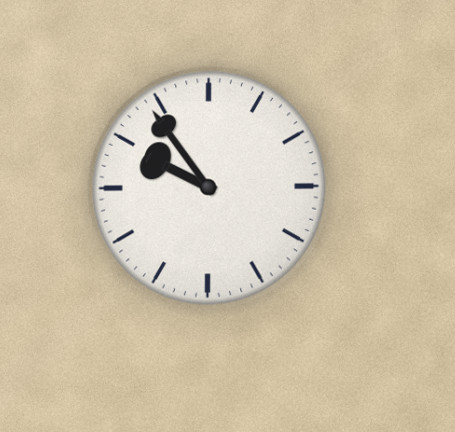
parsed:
9:54
